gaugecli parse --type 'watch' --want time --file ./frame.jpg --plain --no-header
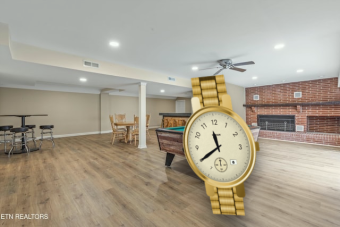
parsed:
11:40
